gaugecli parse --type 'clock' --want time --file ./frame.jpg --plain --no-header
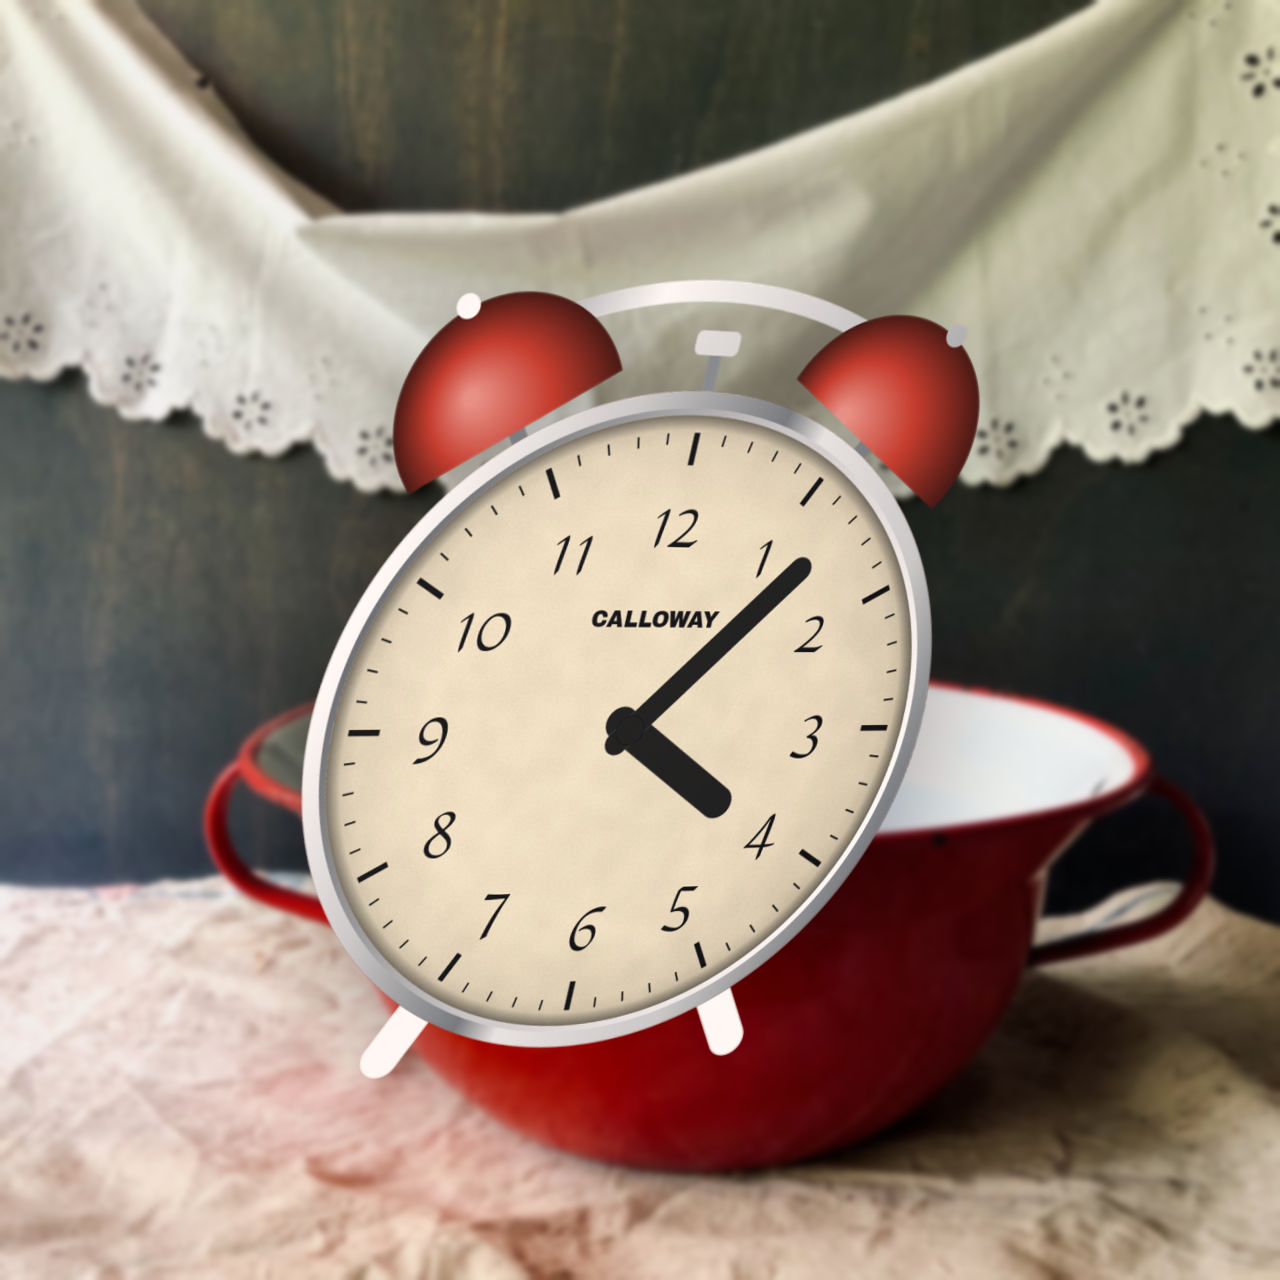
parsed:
4:07
